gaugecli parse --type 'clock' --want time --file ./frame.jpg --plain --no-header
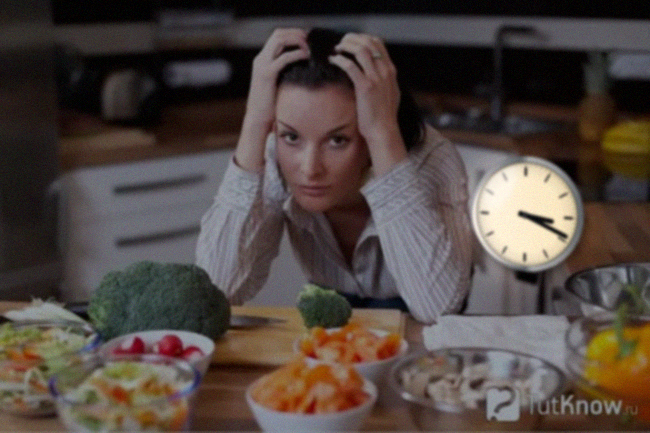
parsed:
3:19
